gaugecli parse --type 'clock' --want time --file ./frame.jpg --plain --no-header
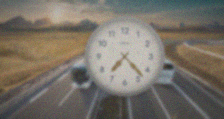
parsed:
7:23
